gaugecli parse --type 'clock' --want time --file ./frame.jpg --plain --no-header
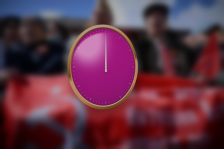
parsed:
12:00
